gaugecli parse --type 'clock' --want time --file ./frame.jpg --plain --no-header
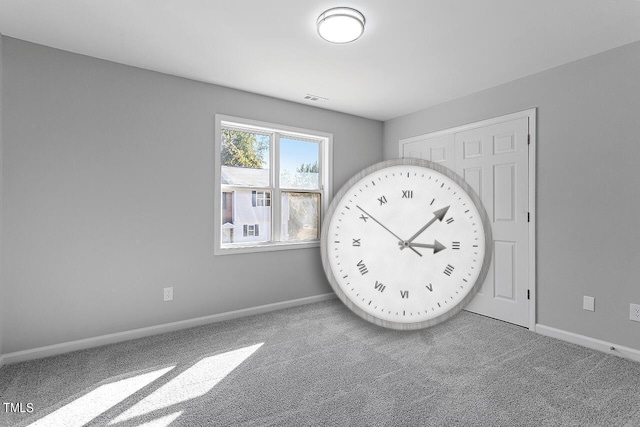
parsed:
3:07:51
